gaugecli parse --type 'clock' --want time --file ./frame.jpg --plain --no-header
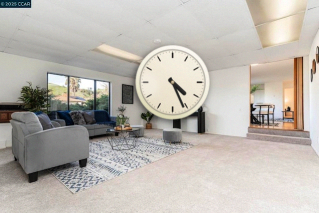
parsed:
4:26
